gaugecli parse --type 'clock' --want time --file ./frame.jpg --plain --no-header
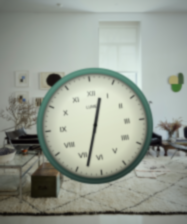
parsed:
12:33
